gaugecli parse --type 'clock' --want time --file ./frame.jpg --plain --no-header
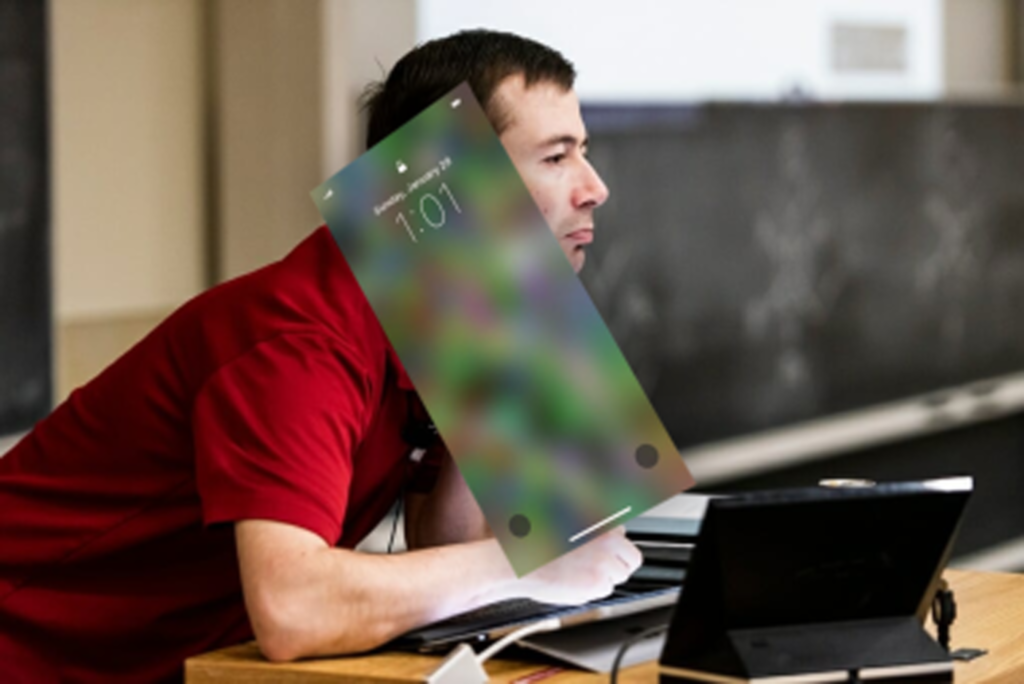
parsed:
1:01
